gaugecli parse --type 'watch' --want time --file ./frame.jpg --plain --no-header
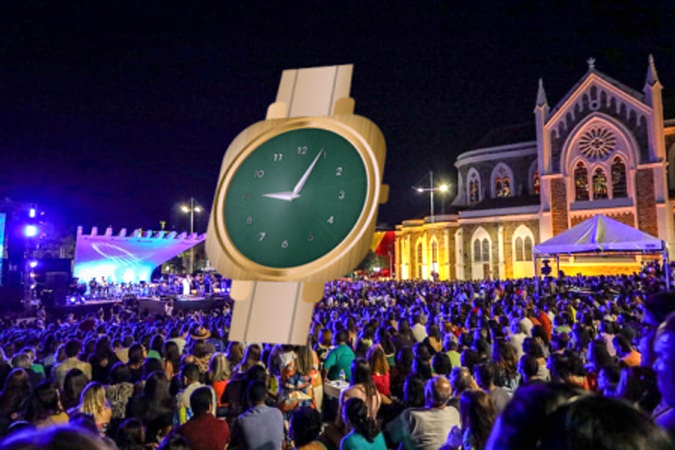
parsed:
9:04
